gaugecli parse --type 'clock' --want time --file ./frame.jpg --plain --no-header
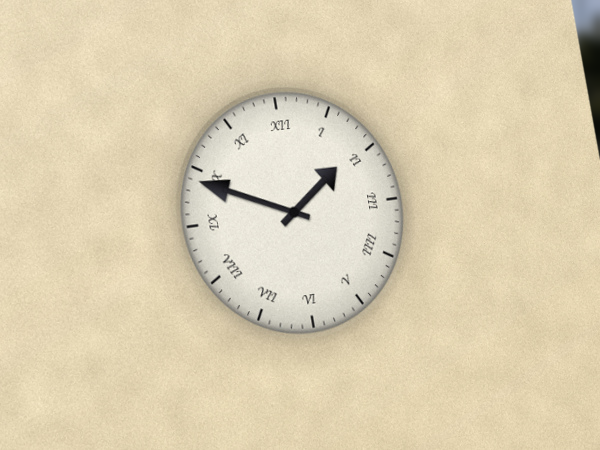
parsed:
1:49
